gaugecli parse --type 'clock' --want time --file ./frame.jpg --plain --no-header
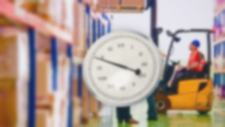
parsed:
3:49
